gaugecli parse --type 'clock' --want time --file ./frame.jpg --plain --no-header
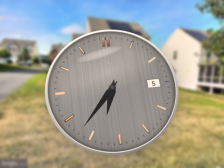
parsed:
6:37
